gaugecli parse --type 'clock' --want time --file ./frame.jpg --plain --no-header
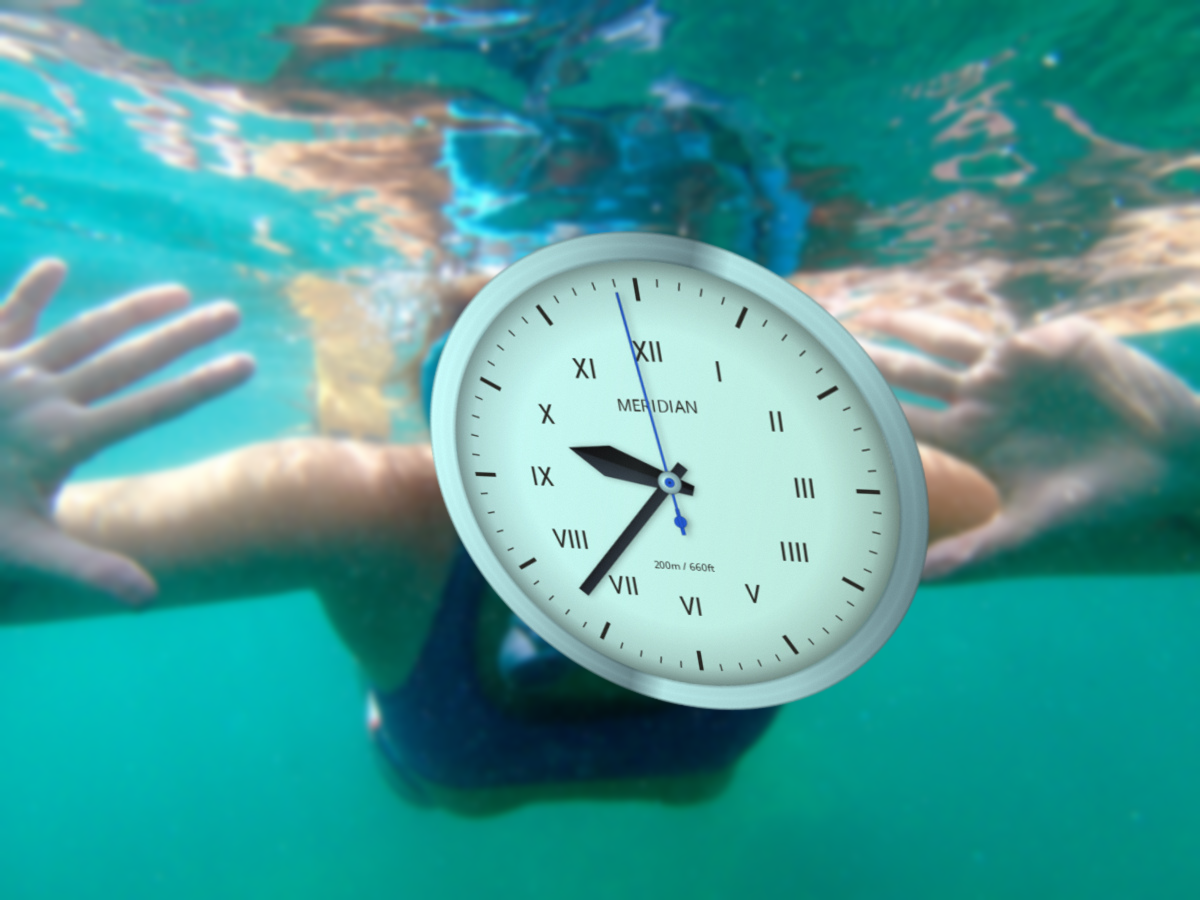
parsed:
9:36:59
